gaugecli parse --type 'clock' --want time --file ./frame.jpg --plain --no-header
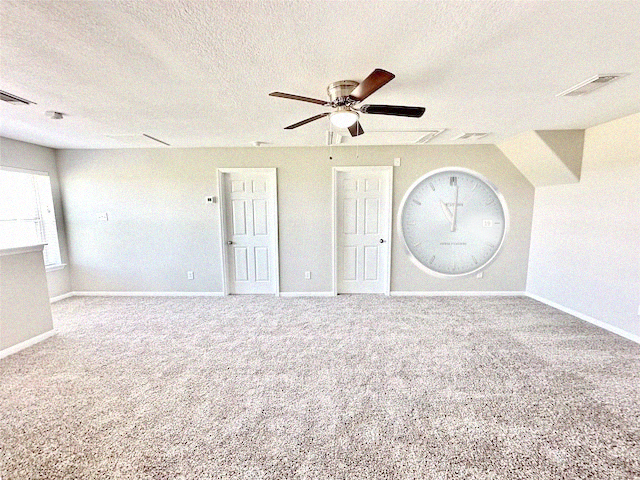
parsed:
11:01
